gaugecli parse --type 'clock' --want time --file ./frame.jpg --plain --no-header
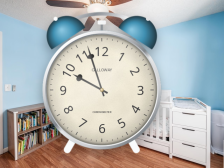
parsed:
9:57
